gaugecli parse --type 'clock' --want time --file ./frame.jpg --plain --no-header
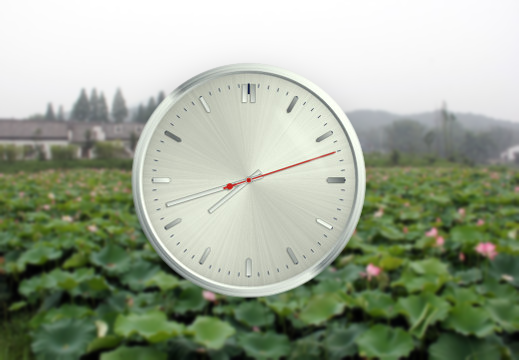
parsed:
7:42:12
